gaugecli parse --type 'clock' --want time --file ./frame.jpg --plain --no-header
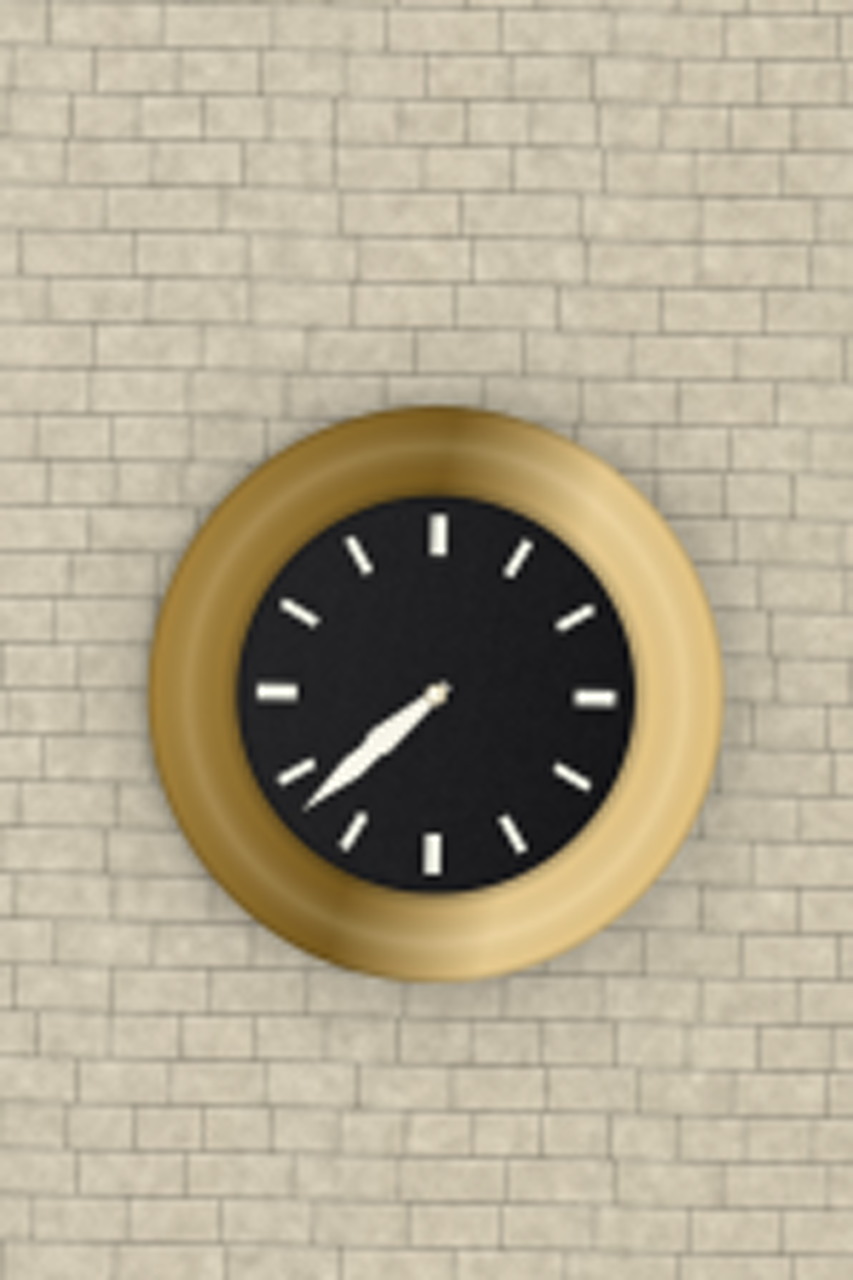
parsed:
7:38
